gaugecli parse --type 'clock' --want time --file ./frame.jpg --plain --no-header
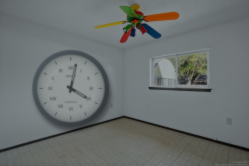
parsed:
4:02
